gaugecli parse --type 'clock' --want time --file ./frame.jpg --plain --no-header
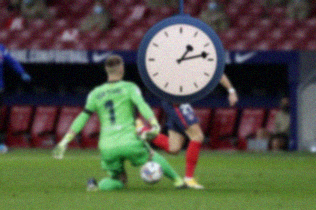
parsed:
1:13
